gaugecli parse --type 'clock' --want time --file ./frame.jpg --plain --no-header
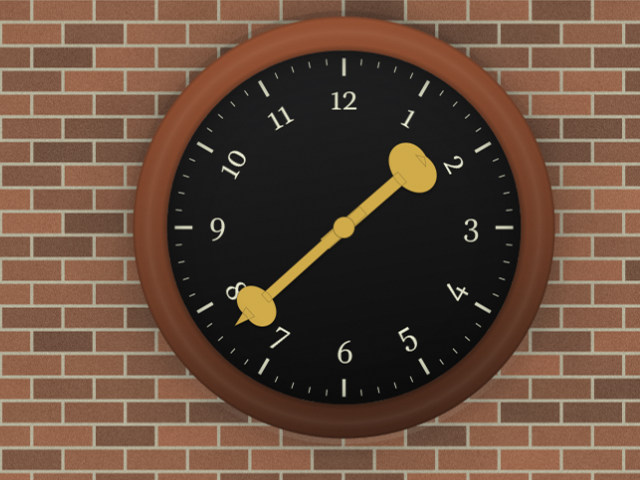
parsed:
1:38
